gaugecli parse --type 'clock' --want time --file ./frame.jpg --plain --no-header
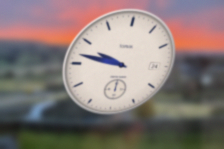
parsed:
9:47
